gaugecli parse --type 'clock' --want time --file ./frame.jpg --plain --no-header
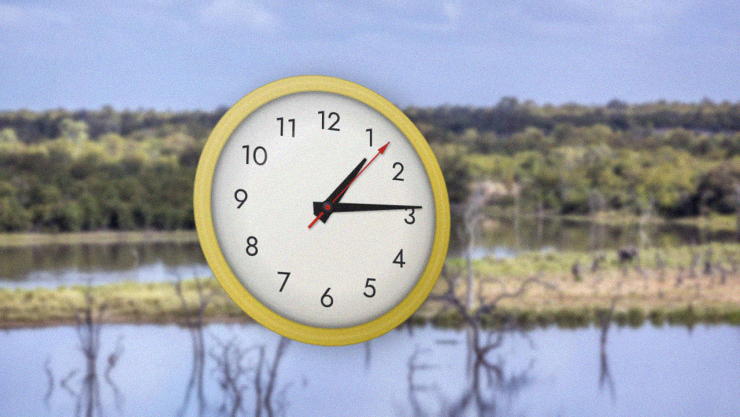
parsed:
1:14:07
